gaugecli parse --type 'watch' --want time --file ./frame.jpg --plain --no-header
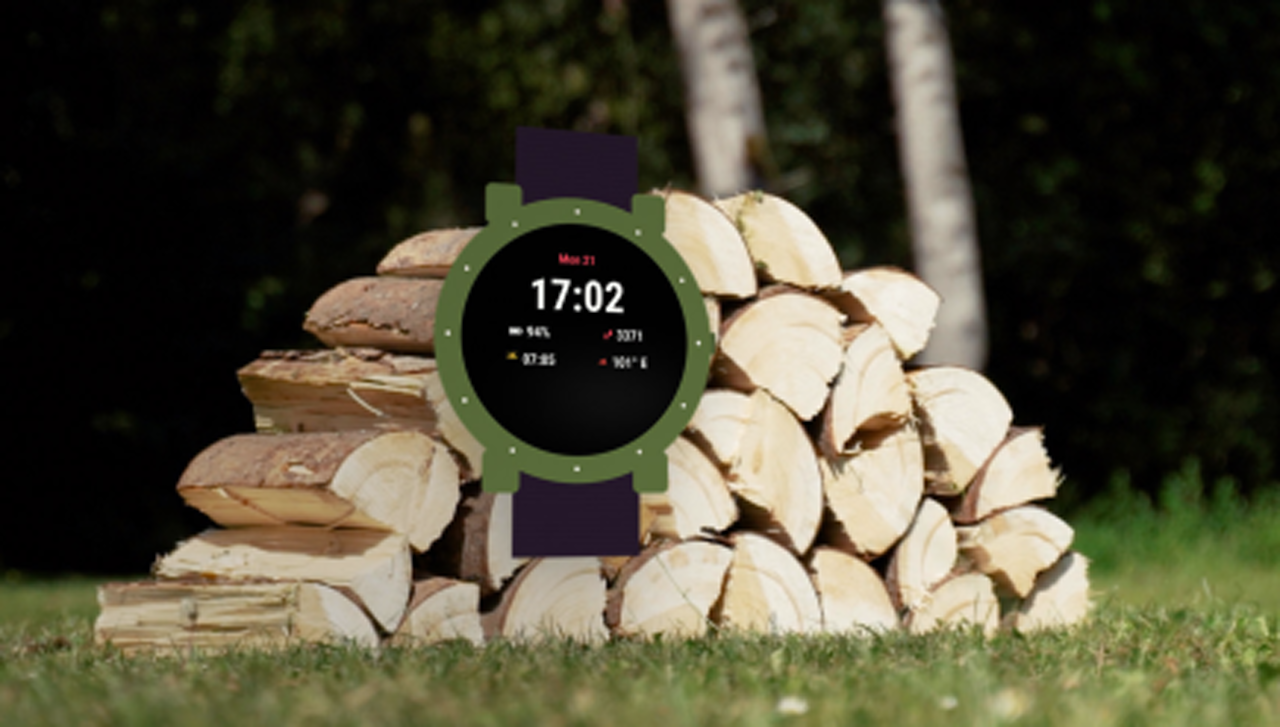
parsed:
17:02
